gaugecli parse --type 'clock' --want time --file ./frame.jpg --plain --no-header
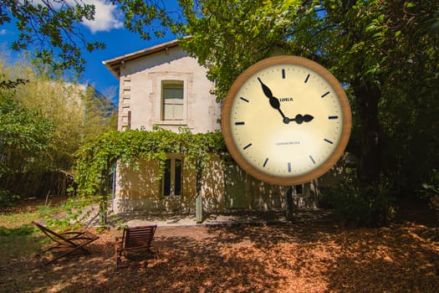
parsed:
2:55
